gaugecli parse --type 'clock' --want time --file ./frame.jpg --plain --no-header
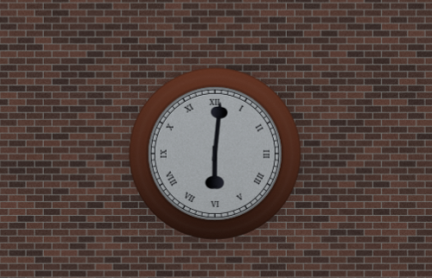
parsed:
6:01
